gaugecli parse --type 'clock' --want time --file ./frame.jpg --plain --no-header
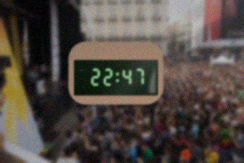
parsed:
22:47
